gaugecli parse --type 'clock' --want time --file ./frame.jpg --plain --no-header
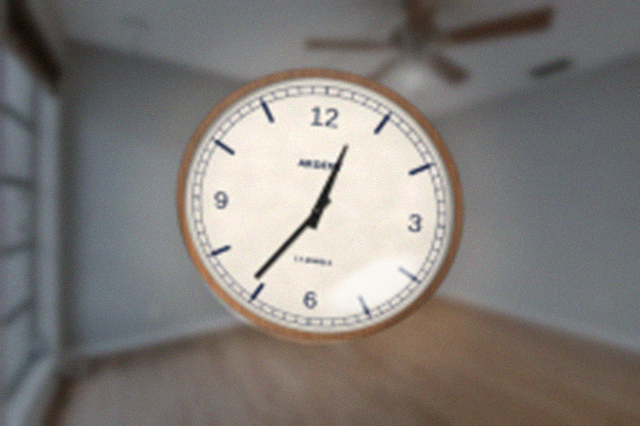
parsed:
12:36
